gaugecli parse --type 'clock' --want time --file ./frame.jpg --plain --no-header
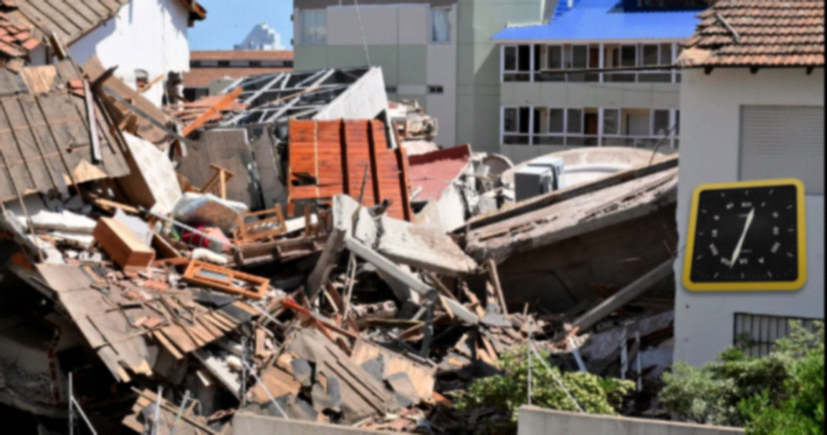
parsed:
12:33
